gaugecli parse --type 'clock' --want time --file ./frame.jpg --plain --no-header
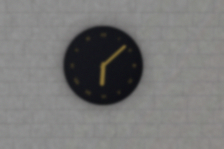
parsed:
6:08
